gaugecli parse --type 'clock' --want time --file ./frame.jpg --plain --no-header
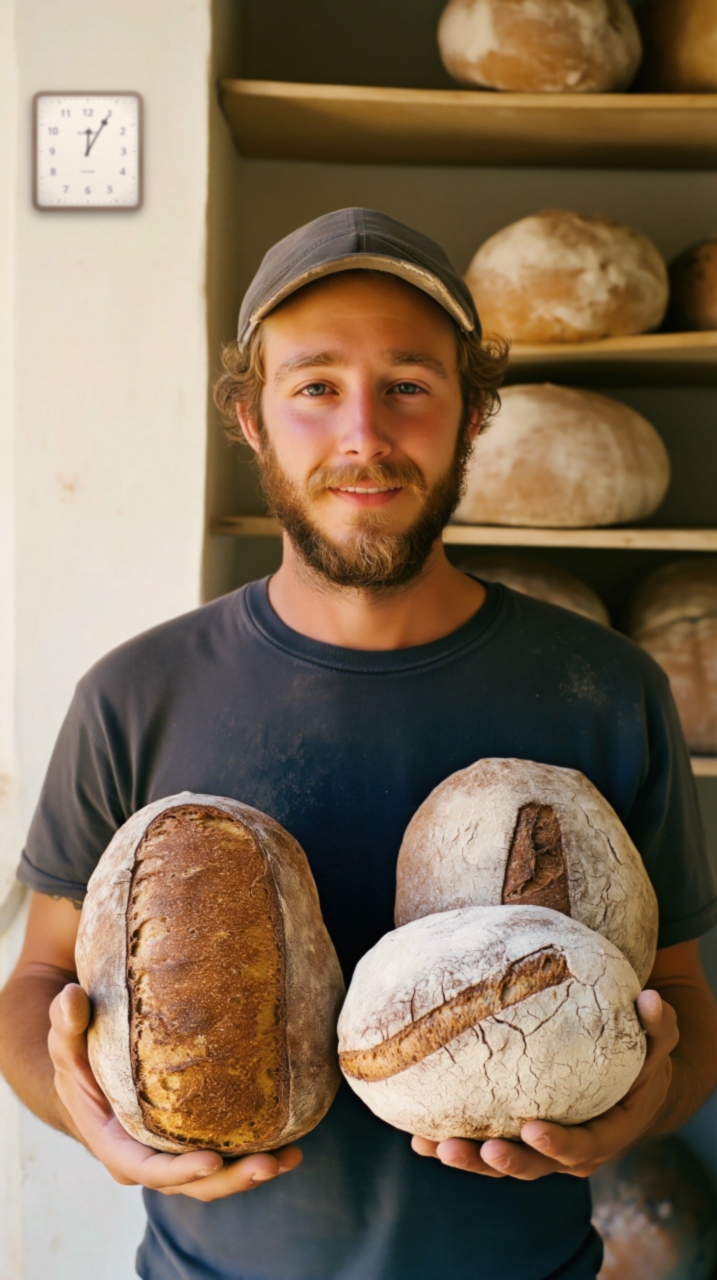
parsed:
12:05
